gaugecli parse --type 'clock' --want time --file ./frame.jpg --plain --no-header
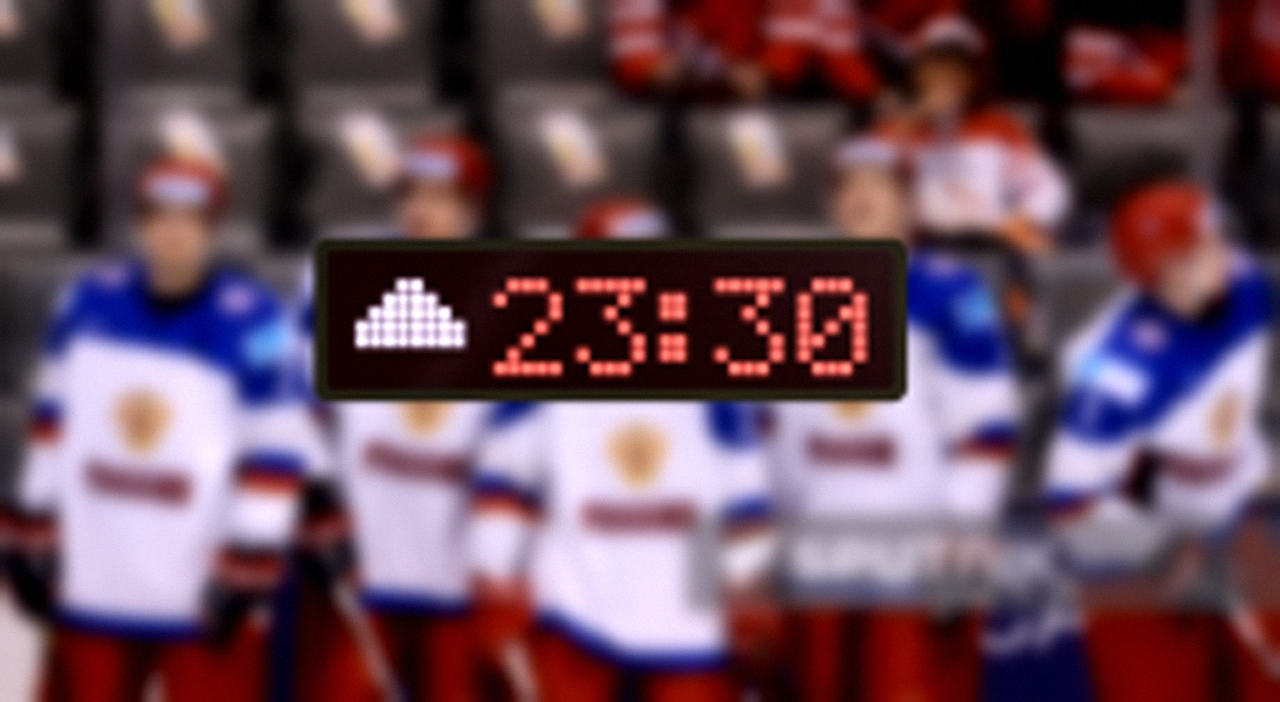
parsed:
23:30
